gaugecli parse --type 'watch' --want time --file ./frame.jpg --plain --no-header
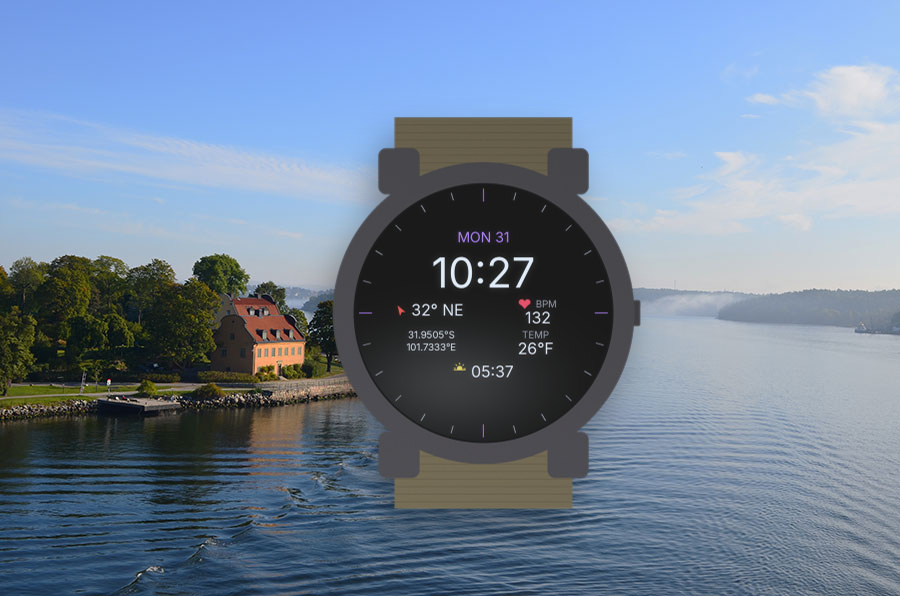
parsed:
10:27
